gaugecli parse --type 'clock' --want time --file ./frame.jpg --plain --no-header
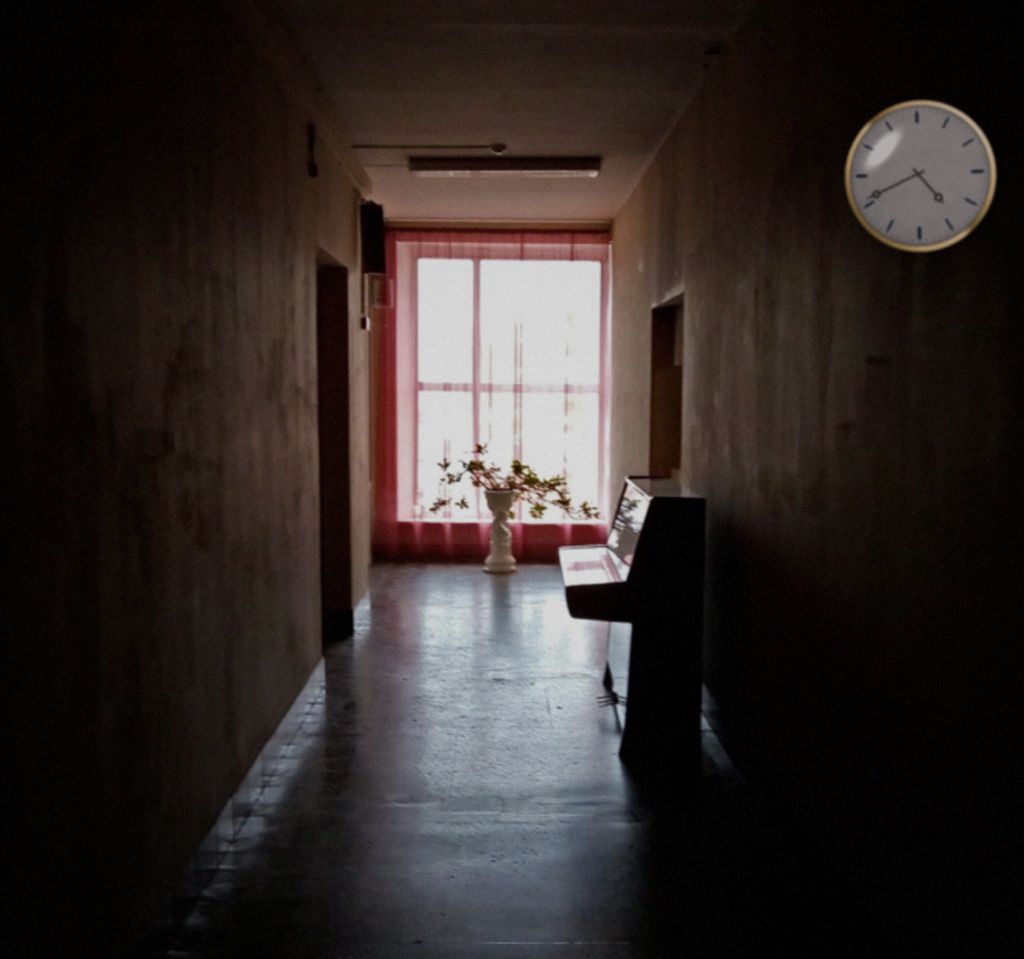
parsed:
4:41
